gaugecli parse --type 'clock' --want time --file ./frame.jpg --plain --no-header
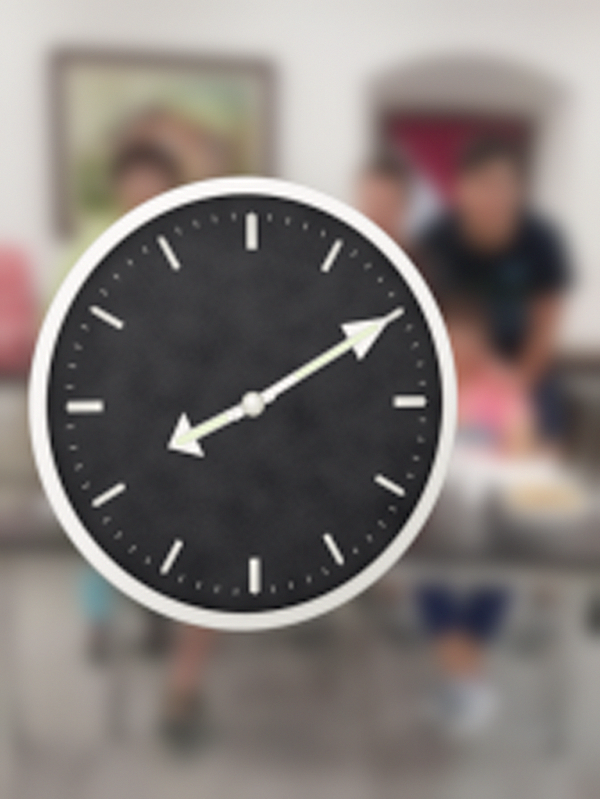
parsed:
8:10
